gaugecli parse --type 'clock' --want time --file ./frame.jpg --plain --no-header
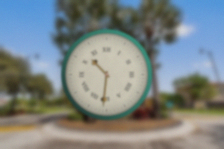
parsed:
10:31
